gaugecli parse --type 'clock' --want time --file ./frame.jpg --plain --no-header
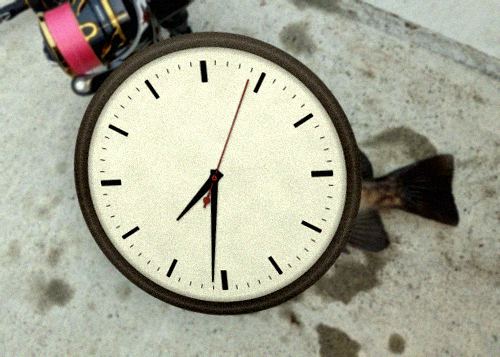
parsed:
7:31:04
